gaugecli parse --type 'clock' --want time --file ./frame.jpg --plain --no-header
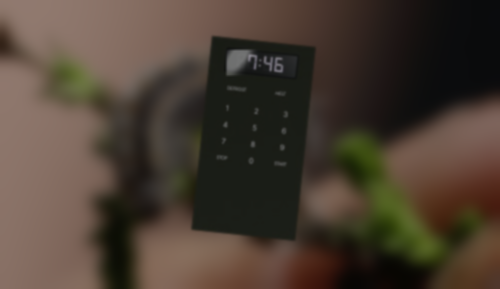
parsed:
7:46
